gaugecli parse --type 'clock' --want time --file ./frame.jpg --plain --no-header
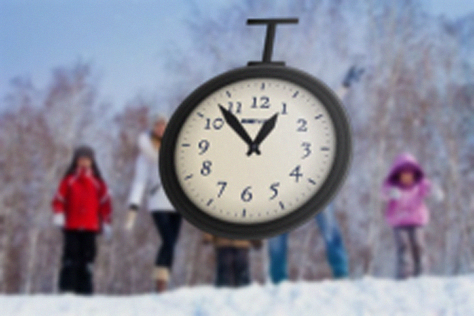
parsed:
12:53
